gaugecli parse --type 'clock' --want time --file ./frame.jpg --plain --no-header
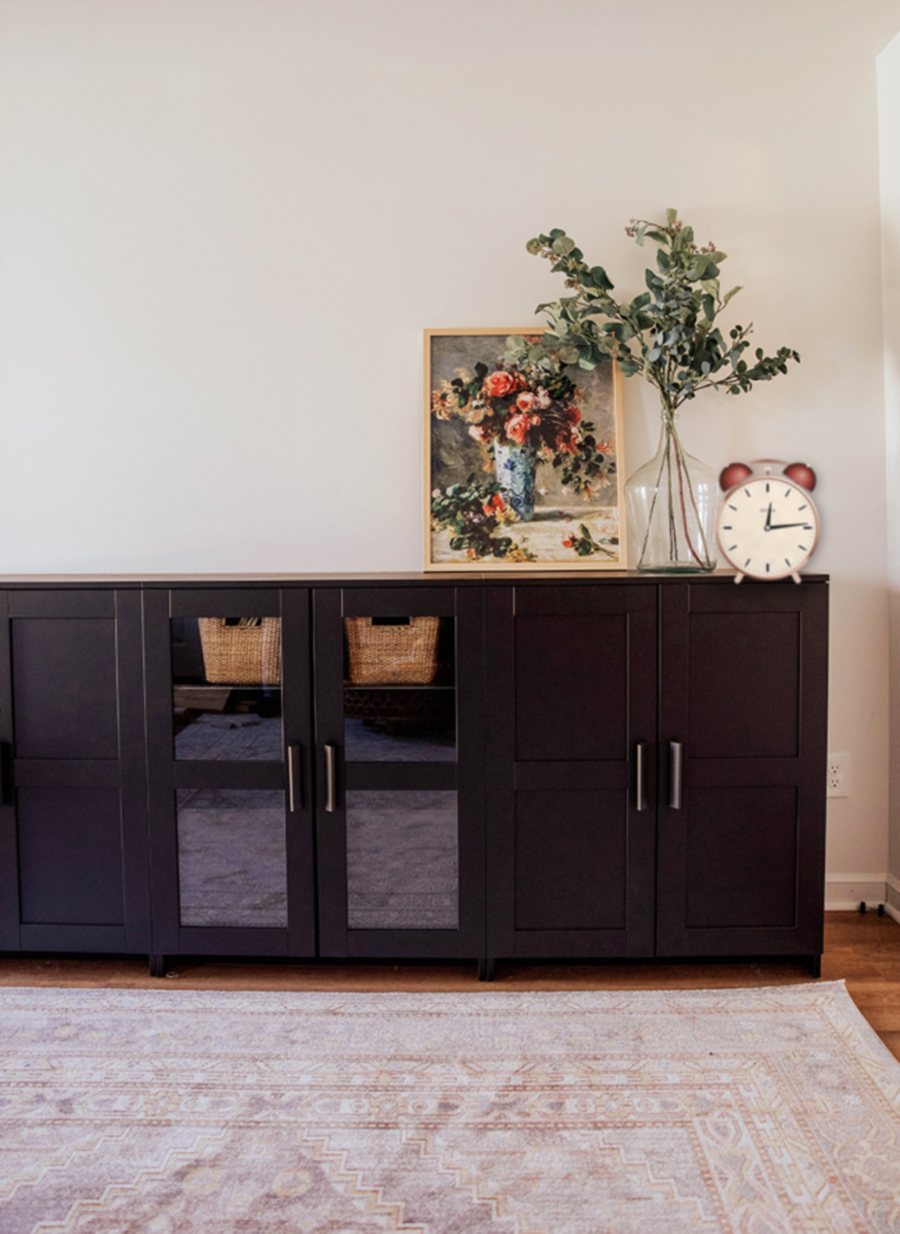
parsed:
12:14
